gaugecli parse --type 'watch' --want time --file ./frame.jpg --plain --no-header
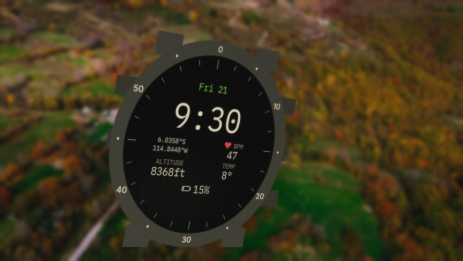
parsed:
9:30
